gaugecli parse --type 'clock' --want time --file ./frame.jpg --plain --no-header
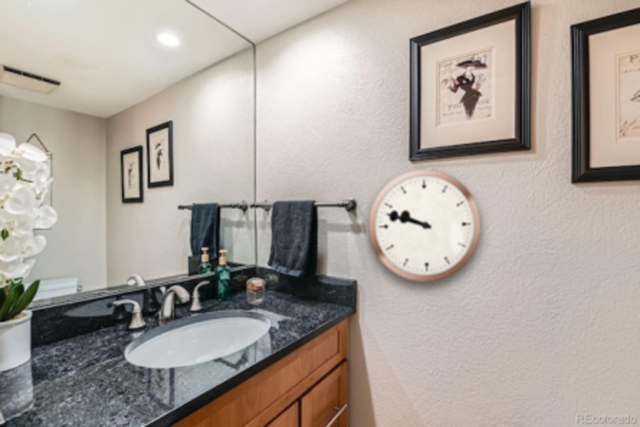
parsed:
9:48
